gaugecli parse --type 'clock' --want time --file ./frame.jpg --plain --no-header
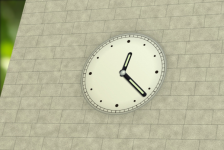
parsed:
12:22
